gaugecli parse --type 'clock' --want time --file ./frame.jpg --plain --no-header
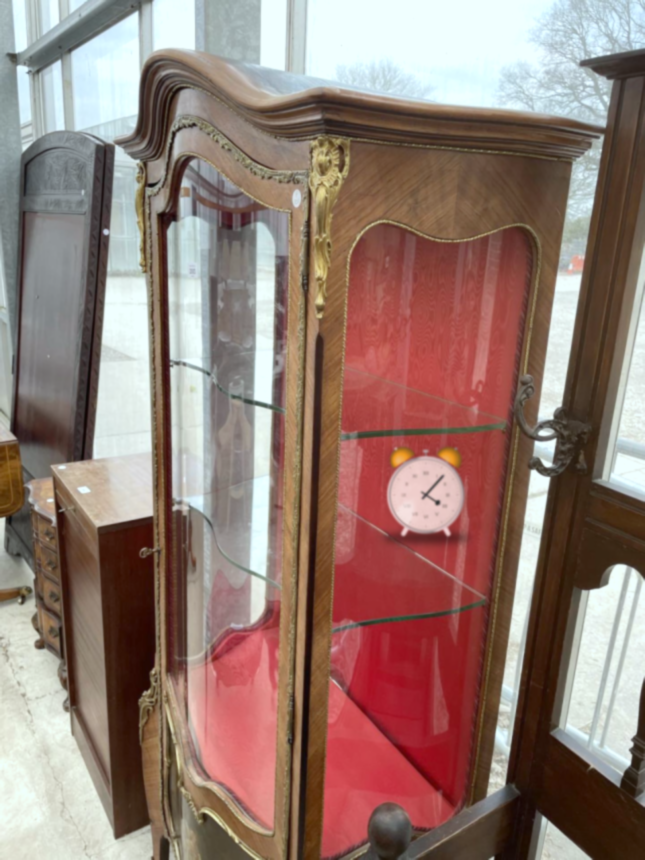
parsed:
4:07
